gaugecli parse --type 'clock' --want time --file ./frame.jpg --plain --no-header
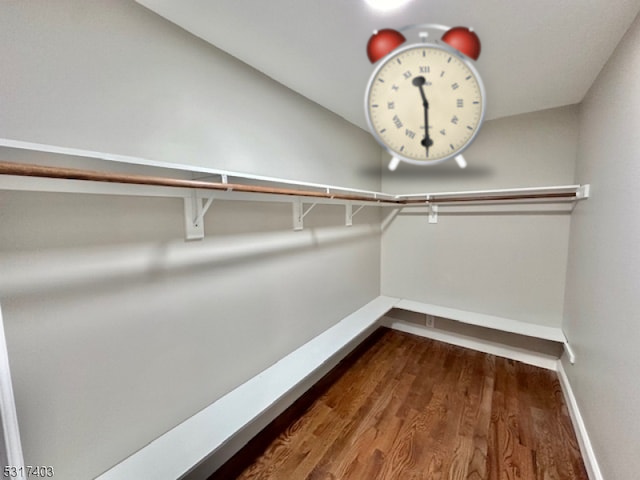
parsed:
11:30
